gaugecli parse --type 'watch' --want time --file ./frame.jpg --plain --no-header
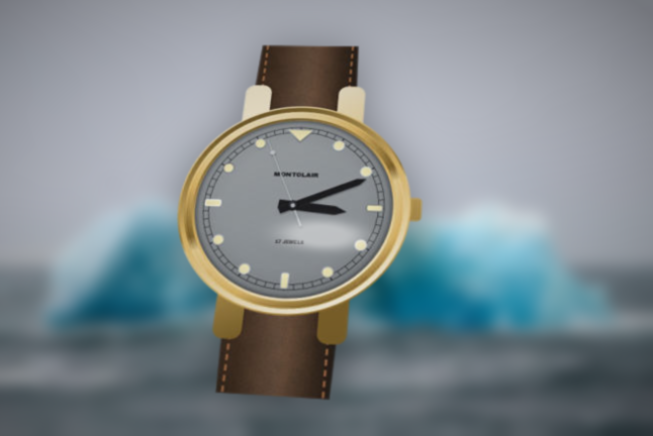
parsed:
3:10:56
